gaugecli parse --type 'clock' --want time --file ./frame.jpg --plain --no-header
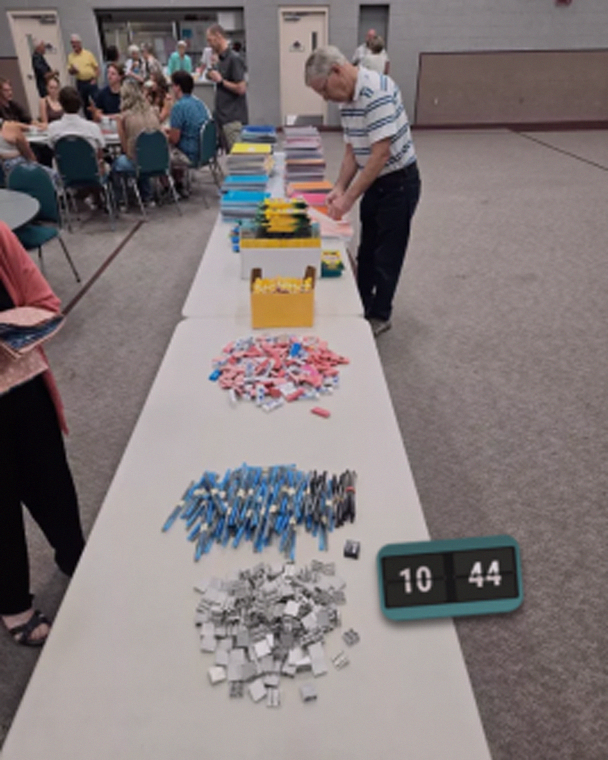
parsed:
10:44
